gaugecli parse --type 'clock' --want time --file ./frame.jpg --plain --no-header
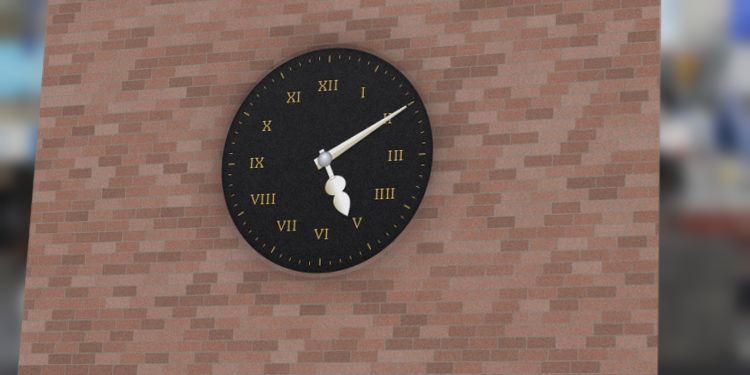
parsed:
5:10
